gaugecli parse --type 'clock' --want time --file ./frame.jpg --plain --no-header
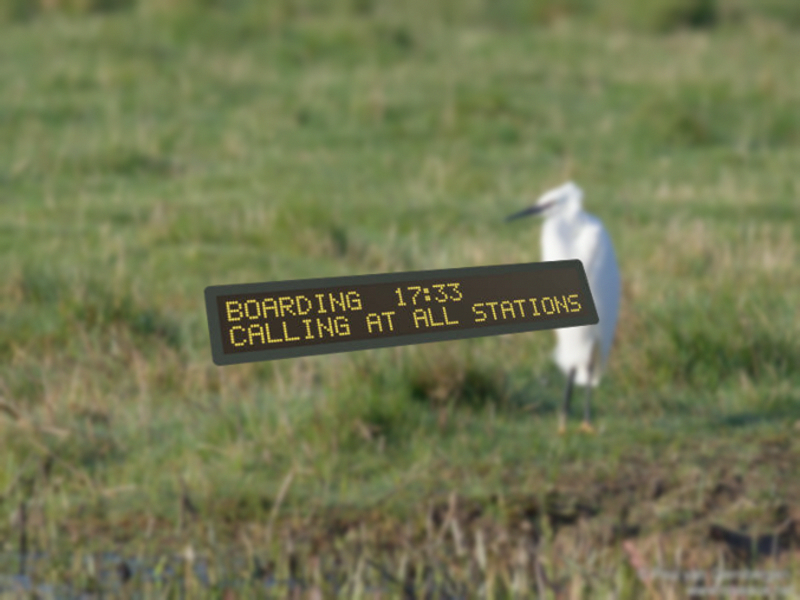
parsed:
17:33
